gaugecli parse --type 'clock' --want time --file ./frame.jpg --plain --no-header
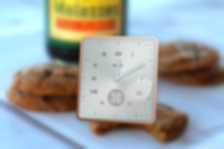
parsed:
12:10
